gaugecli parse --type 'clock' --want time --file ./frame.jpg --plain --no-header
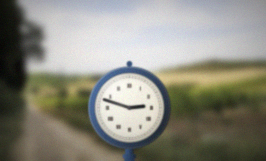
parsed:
2:48
